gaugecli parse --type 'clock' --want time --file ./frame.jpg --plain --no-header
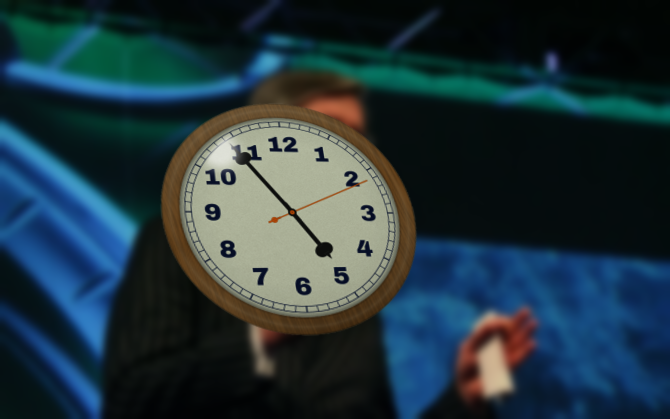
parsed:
4:54:11
